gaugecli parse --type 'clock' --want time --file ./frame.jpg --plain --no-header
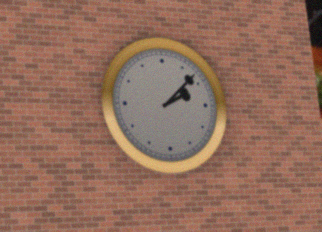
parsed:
2:08
